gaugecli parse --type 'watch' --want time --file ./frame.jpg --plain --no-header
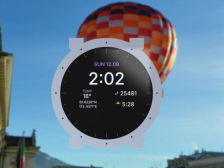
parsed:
2:02
